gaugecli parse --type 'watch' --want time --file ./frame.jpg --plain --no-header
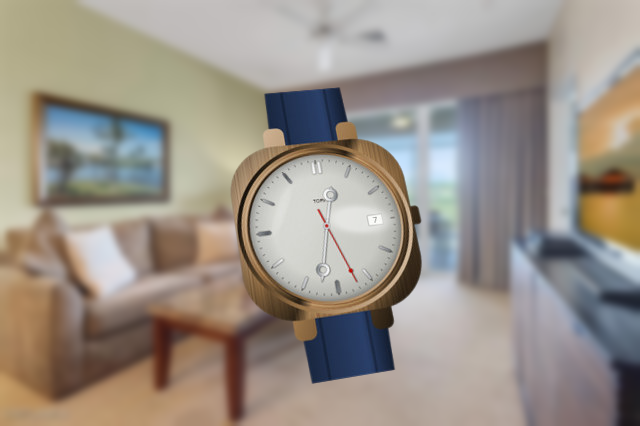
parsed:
12:32:27
